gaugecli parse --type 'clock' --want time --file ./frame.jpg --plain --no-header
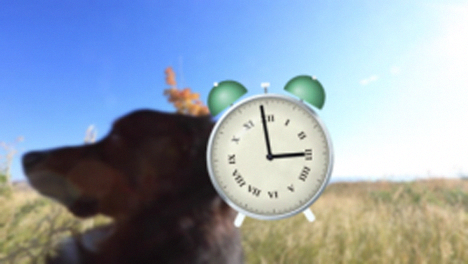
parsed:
2:59
